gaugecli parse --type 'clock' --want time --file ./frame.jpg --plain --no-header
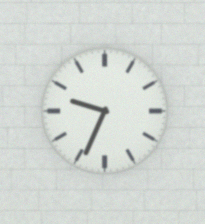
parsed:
9:34
